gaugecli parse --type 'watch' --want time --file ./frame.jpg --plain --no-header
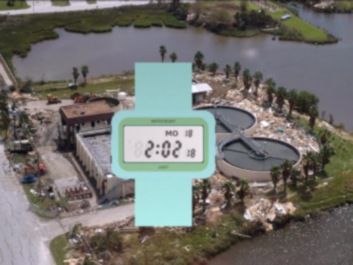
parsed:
2:02
